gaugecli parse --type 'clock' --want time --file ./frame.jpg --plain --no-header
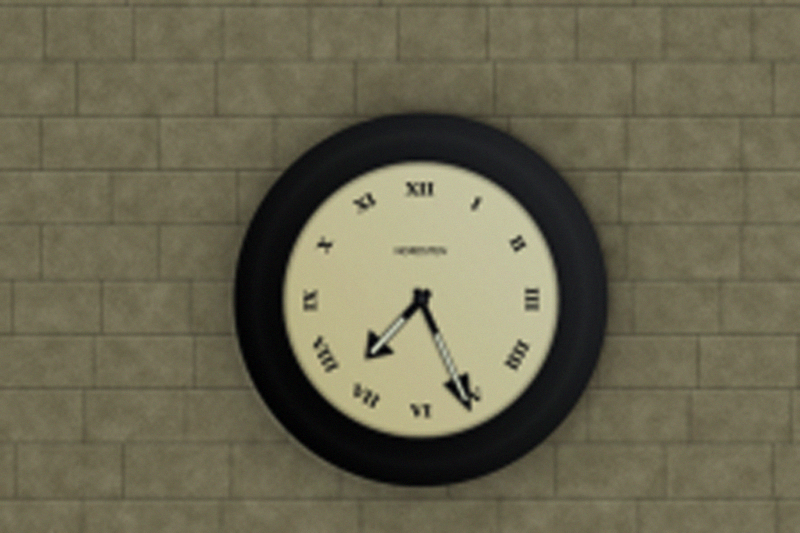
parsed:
7:26
